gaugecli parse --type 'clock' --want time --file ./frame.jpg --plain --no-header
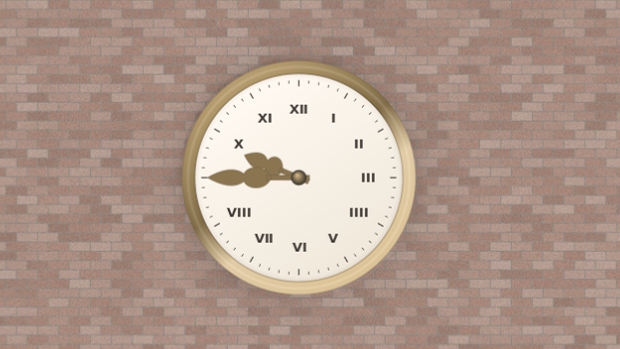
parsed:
9:45
